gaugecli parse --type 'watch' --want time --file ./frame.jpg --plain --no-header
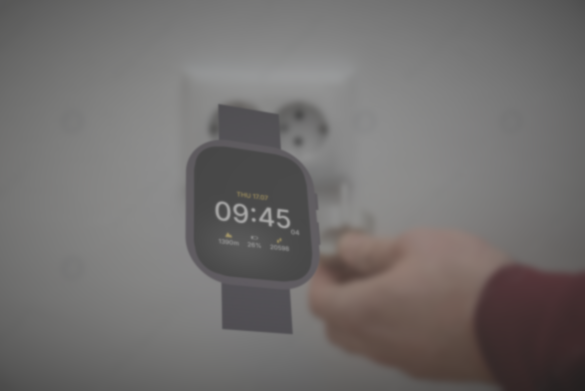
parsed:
9:45
